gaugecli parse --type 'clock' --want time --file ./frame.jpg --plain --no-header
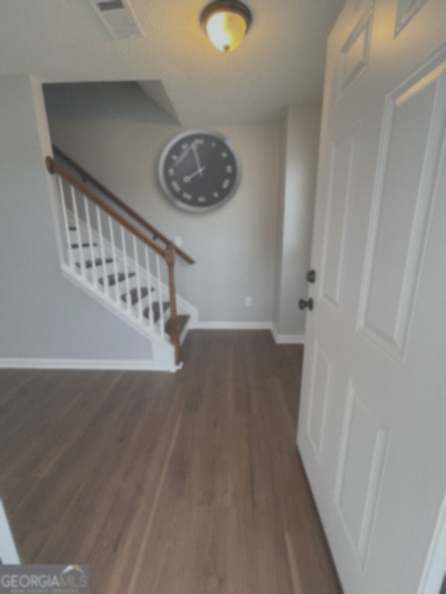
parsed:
7:58
